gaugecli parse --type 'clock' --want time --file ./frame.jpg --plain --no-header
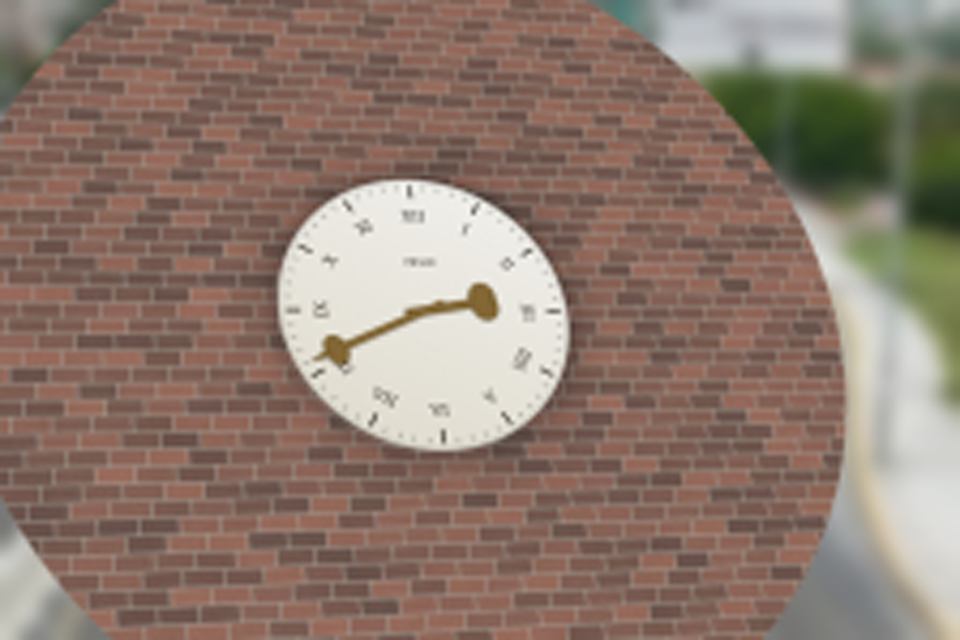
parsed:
2:41
